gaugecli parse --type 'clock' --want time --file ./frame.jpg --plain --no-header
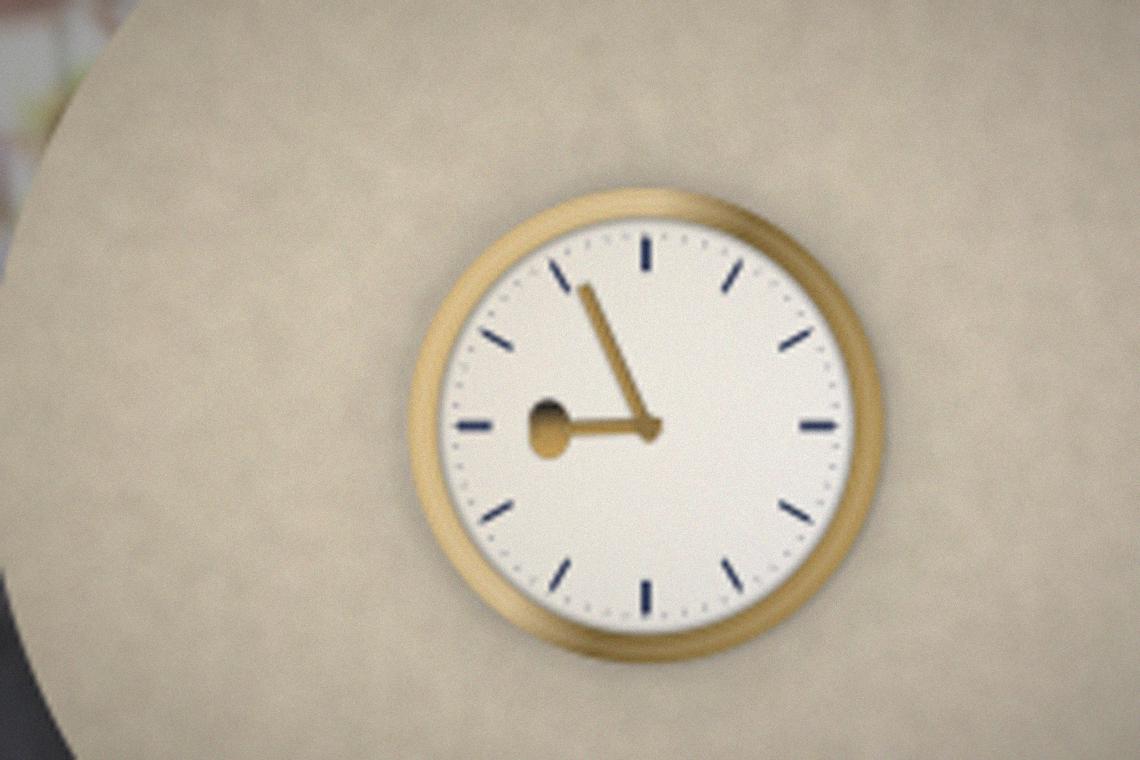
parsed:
8:56
